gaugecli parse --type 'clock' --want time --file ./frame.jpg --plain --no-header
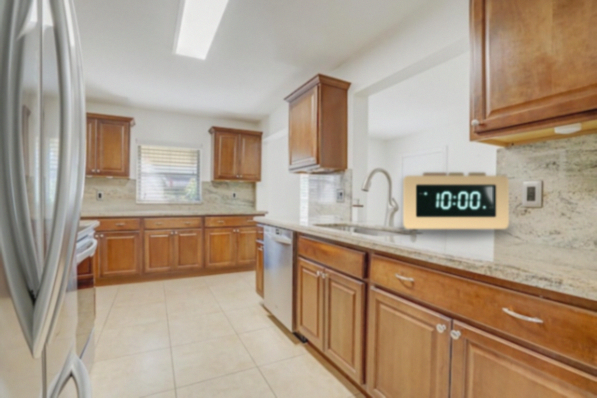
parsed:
10:00
